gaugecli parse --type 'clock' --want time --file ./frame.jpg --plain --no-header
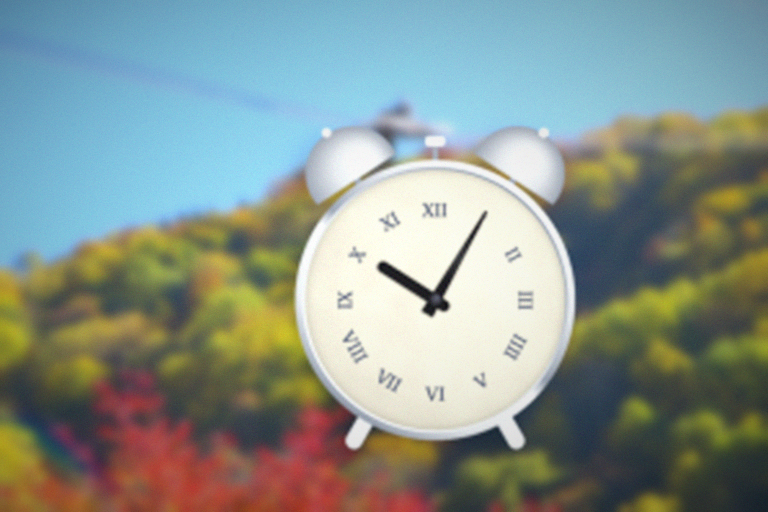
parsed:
10:05
